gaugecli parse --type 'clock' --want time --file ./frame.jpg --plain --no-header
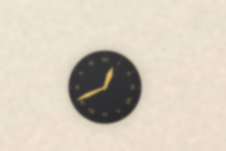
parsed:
12:41
